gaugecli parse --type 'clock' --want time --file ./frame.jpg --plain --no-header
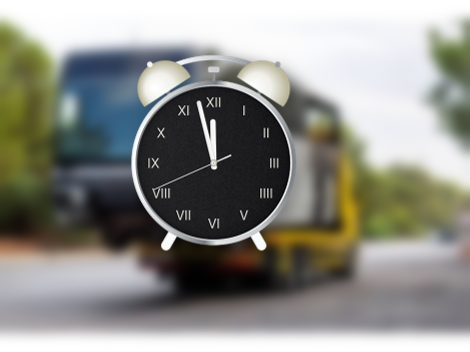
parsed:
11:57:41
